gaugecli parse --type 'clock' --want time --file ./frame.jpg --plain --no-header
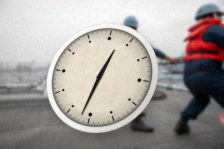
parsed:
12:32
